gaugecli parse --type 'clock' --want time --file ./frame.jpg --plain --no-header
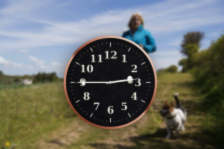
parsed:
2:45
